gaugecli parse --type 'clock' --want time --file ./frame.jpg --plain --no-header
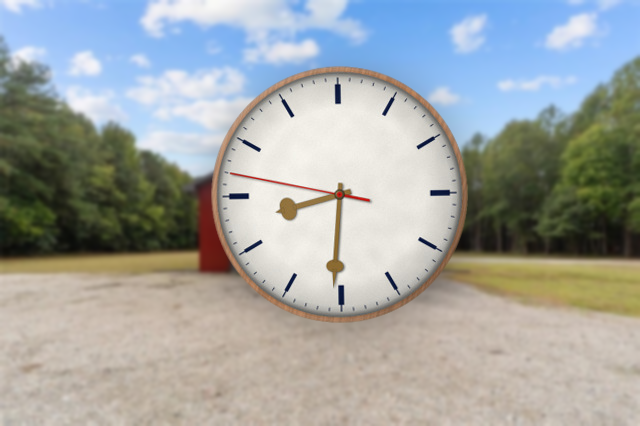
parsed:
8:30:47
